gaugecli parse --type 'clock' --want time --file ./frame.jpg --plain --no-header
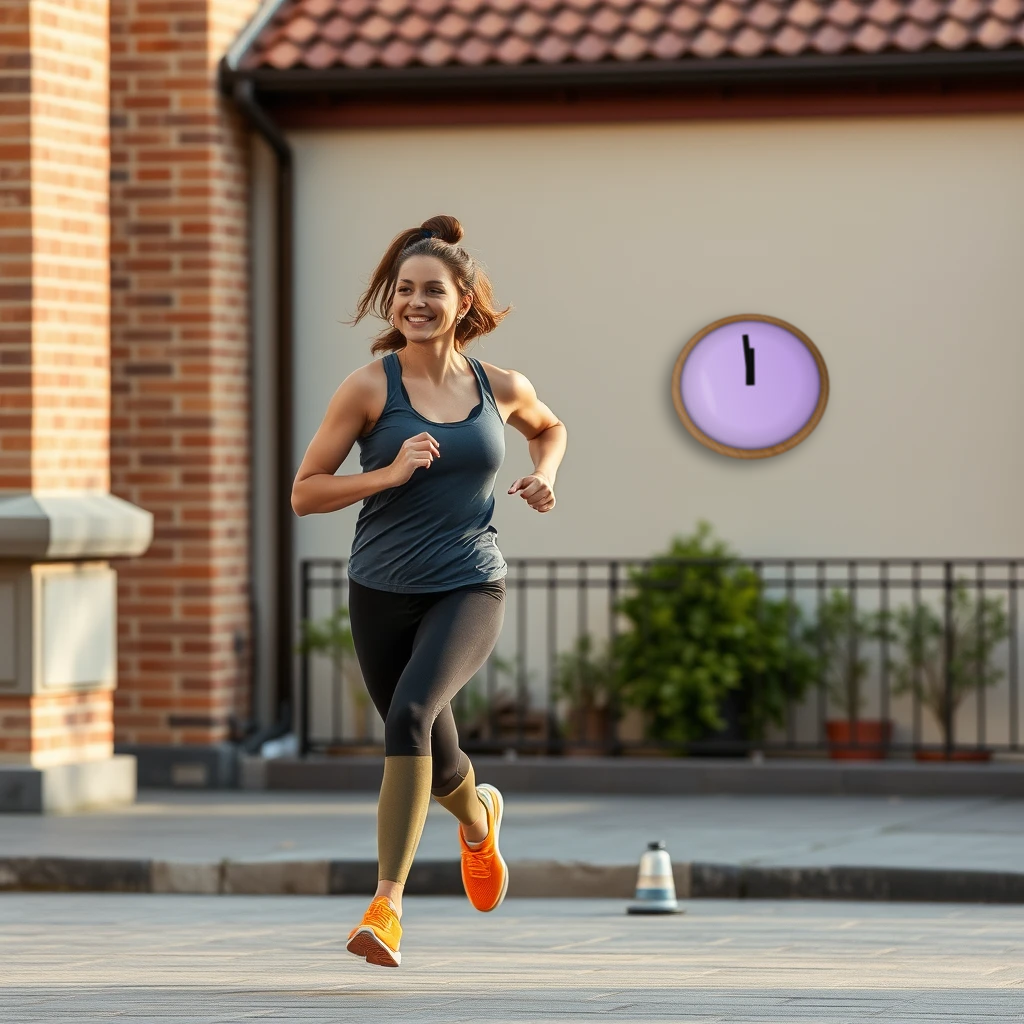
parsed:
11:59
